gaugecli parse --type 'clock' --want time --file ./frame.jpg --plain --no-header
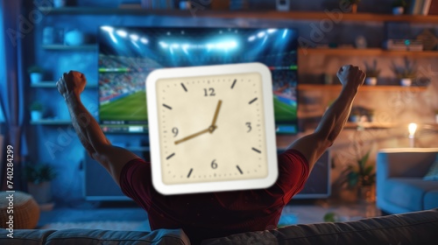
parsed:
12:42
